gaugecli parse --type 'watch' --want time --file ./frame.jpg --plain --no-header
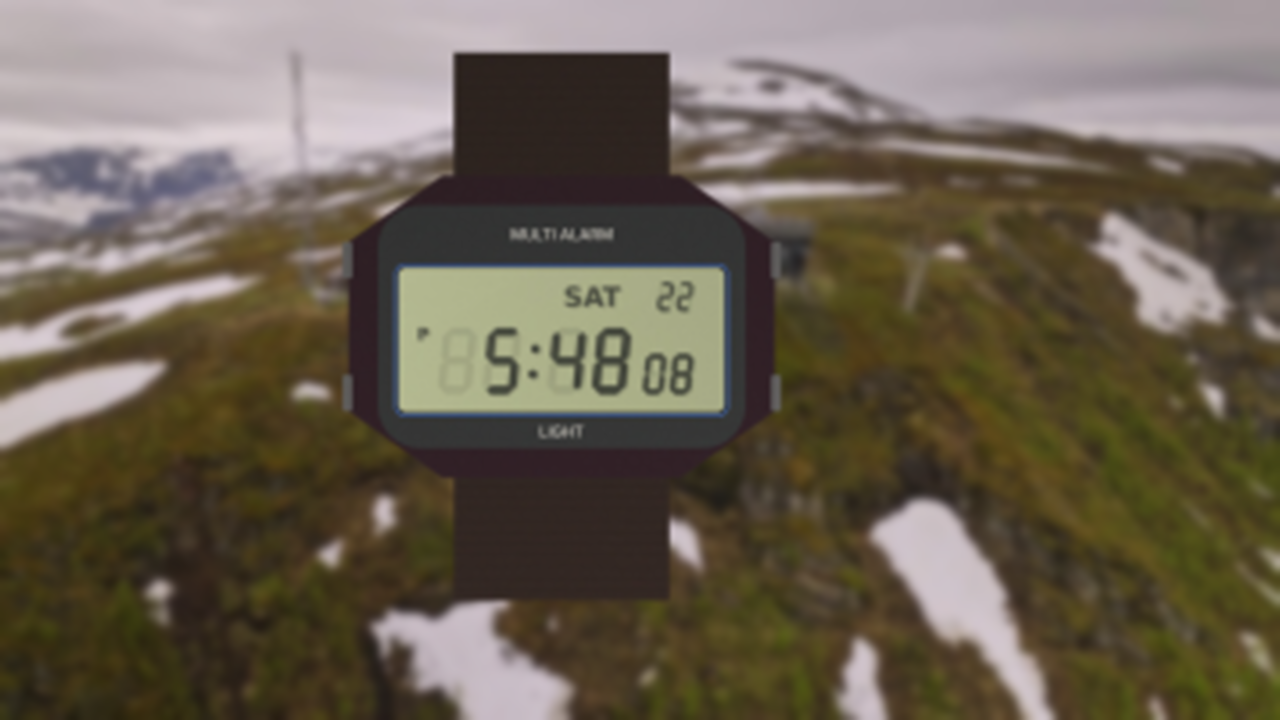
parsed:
5:48:08
